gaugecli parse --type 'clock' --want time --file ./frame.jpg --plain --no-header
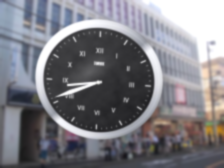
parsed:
8:41
